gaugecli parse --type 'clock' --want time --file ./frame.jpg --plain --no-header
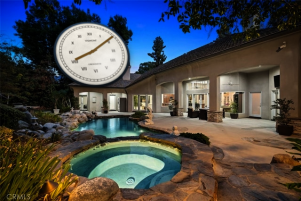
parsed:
8:09
